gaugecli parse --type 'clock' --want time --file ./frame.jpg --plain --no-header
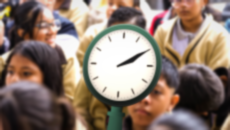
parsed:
2:10
